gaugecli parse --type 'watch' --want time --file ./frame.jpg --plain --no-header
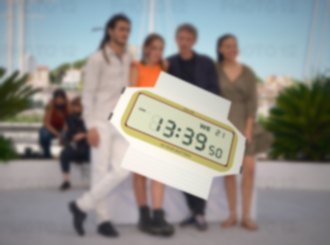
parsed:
13:39
